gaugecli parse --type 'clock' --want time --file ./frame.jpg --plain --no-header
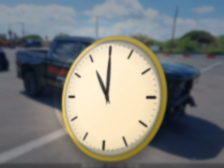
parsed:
11:00
